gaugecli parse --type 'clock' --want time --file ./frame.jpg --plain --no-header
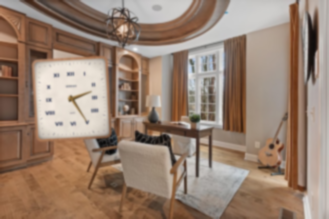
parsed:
2:25
